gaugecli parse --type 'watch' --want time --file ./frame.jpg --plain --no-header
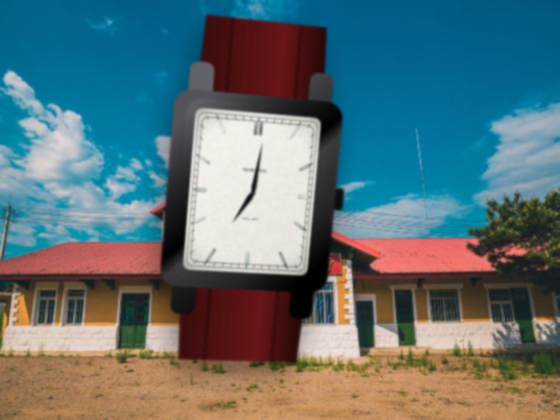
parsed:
7:01
